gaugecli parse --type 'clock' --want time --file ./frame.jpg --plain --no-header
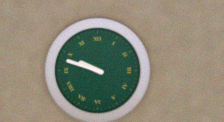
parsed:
9:48
